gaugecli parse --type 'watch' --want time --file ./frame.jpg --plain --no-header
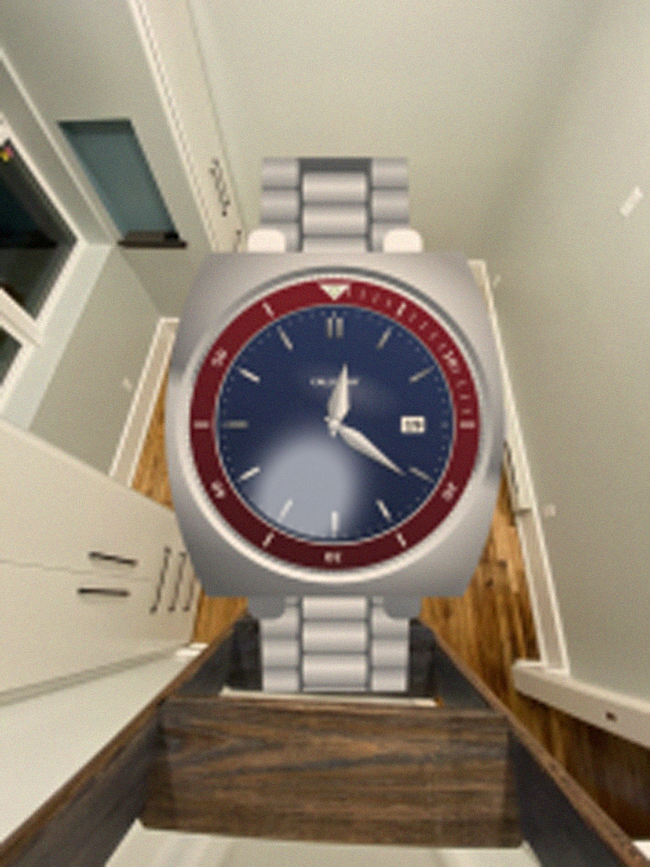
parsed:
12:21
